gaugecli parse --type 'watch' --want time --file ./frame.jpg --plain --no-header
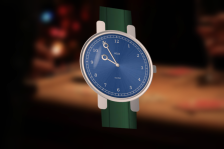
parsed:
9:55
